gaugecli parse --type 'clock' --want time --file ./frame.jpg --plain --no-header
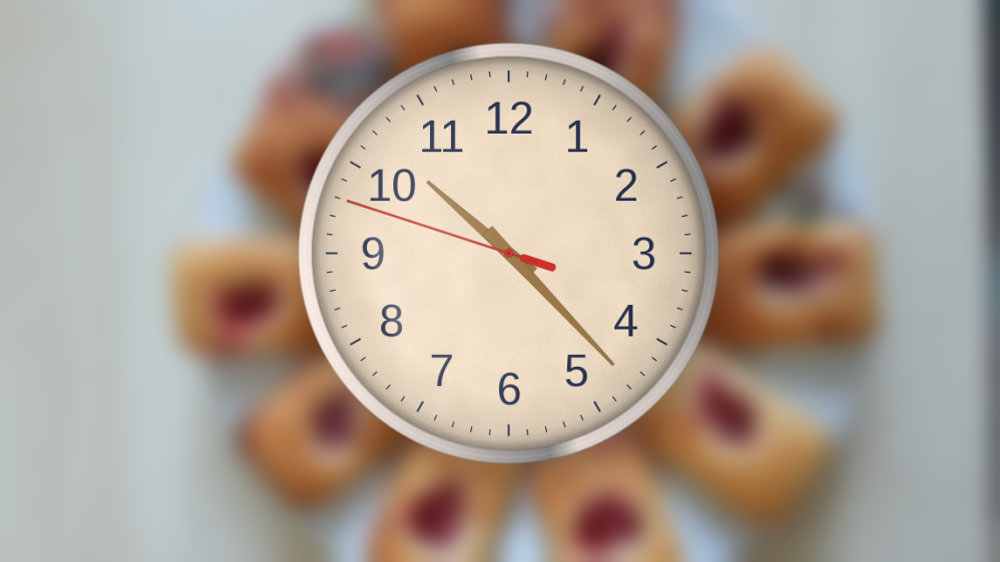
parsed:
10:22:48
